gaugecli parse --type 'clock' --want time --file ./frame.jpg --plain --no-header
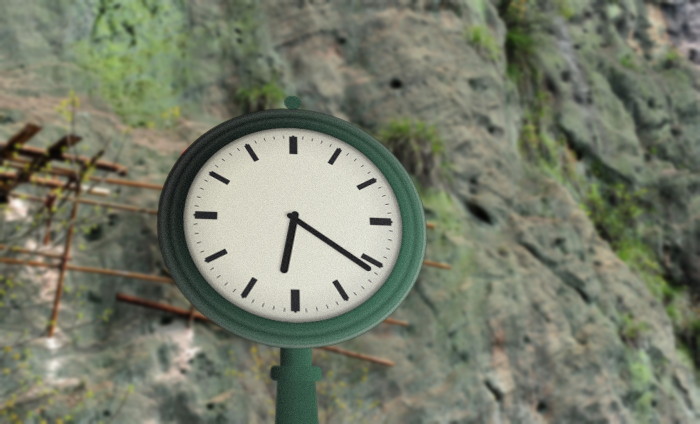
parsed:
6:21
